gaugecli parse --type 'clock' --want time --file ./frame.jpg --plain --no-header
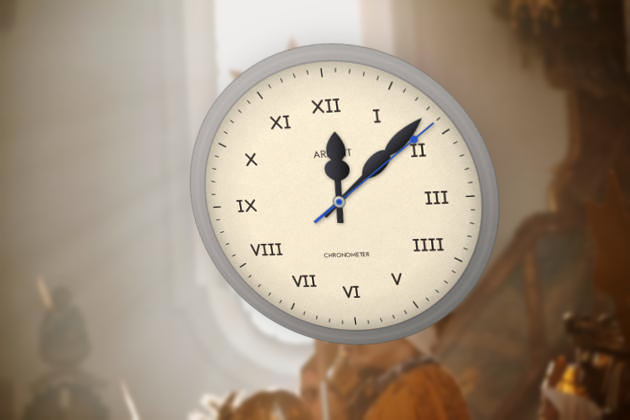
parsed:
12:08:09
